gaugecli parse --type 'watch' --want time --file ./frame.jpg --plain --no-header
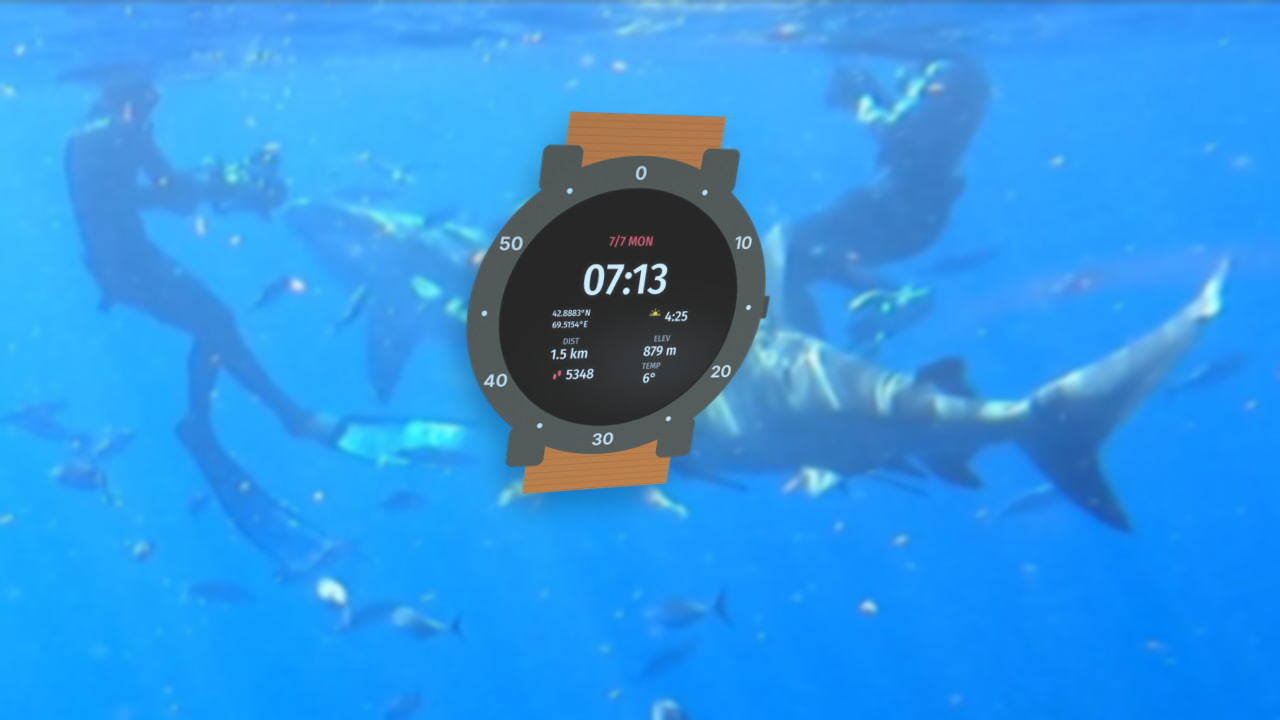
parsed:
7:13
